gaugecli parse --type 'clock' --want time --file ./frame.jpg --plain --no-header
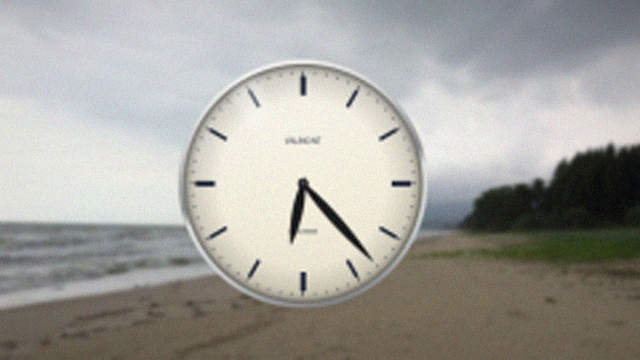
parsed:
6:23
